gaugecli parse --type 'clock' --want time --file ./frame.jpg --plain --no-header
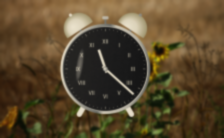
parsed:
11:22
